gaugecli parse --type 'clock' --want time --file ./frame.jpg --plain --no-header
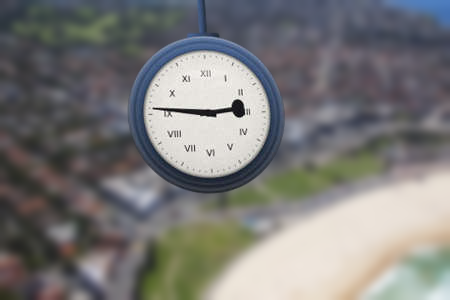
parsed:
2:46
